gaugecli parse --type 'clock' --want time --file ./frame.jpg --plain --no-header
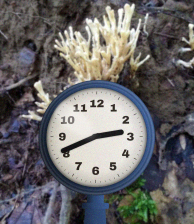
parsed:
2:41
